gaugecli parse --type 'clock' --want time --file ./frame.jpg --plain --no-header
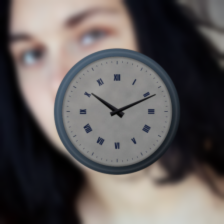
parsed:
10:11
